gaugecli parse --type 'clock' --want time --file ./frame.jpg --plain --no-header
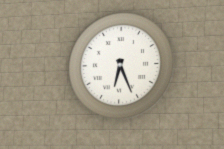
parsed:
6:26
